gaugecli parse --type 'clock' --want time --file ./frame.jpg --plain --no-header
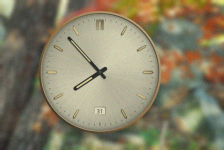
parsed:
7:53
